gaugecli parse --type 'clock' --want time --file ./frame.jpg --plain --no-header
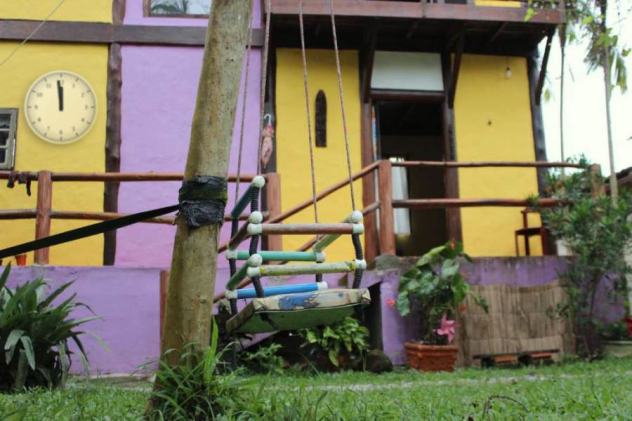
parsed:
11:59
